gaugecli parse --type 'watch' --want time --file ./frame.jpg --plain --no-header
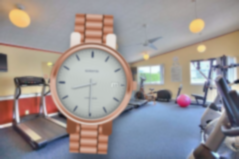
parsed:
8:30
